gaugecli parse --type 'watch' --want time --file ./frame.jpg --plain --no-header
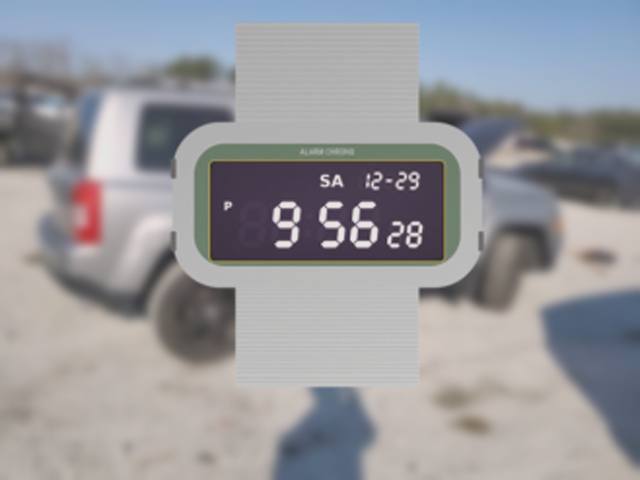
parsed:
9:56:28
